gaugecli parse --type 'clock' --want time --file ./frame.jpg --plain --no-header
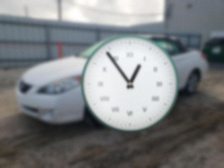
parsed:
12:54
